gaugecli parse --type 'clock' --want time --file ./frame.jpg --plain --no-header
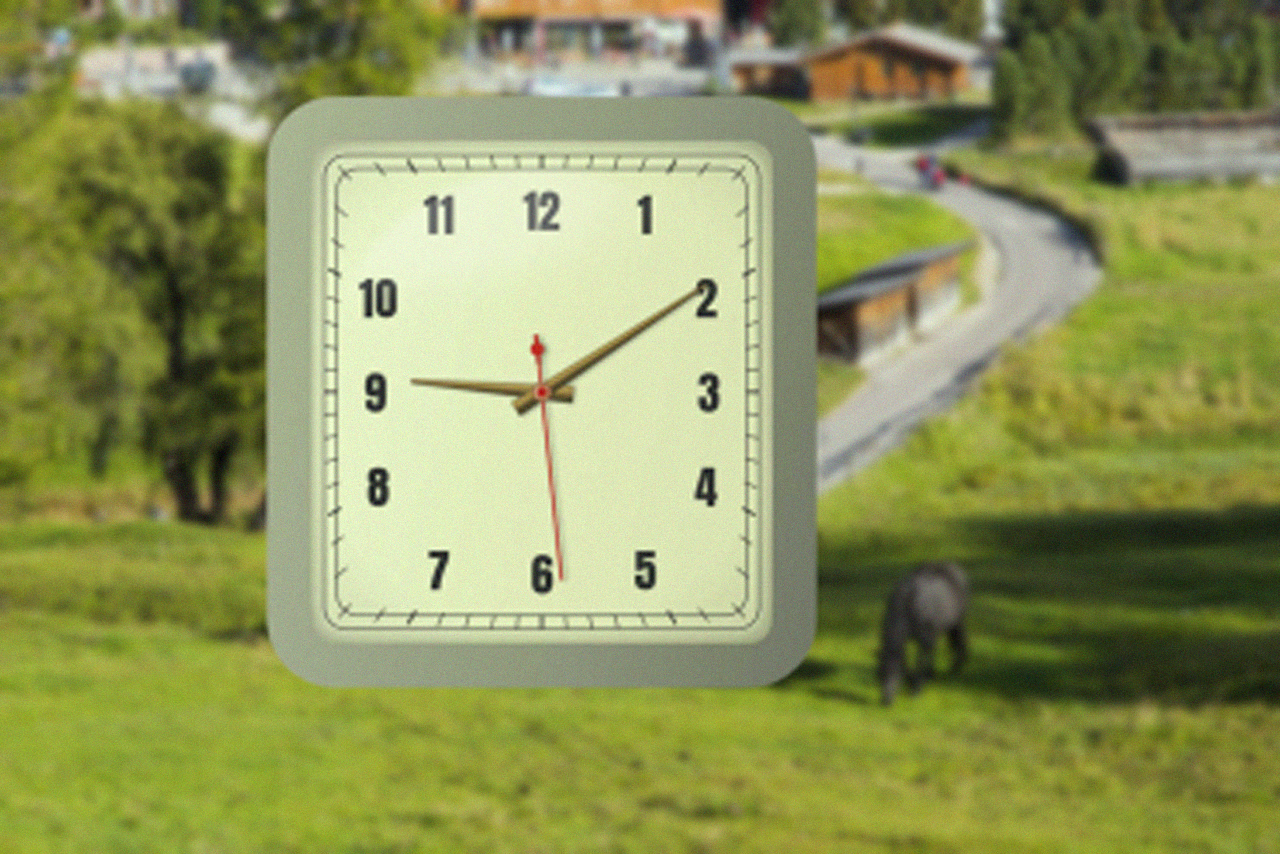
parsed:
9:09:29
